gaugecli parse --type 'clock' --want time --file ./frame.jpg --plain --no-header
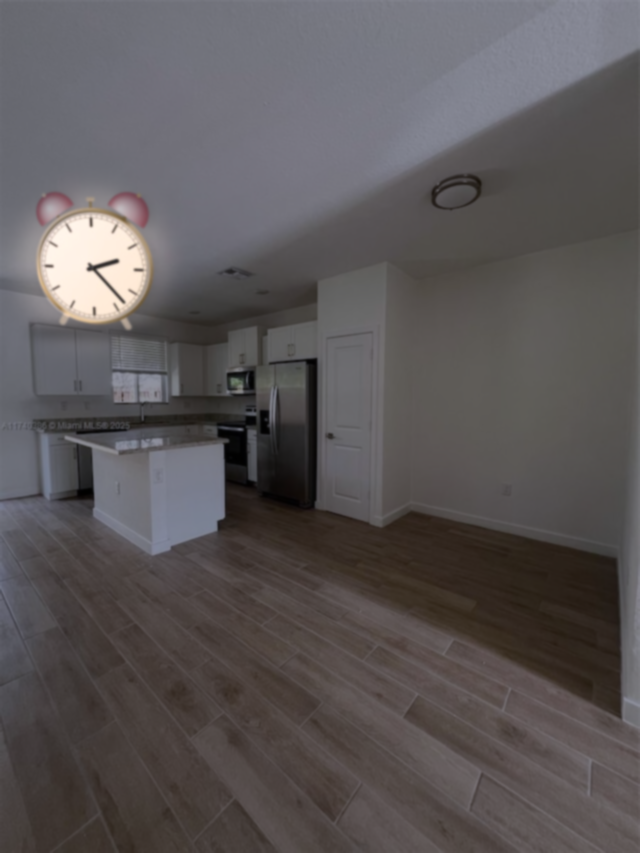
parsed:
2:23
